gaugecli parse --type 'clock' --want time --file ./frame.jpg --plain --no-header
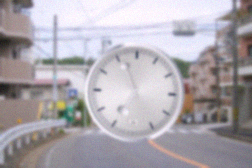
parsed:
6:56
